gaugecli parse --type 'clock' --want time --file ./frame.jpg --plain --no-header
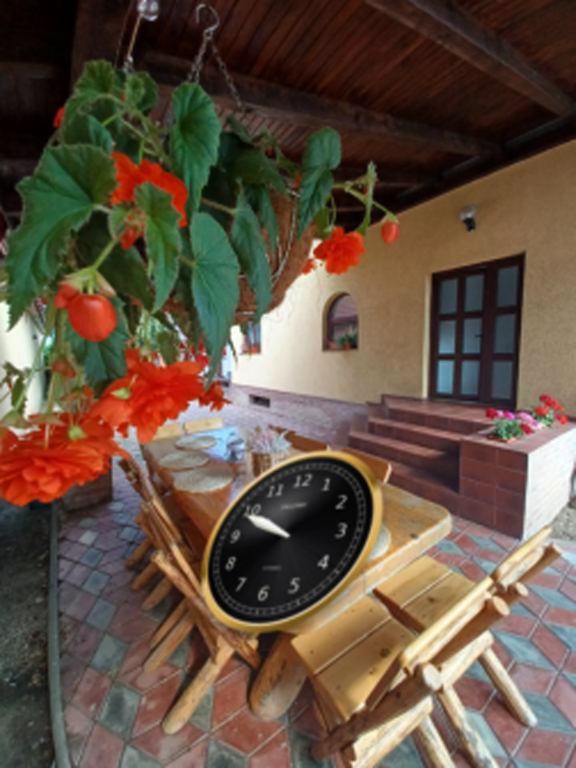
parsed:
9:49
